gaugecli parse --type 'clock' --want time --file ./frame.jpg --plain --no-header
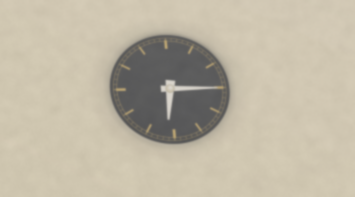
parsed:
6:15
